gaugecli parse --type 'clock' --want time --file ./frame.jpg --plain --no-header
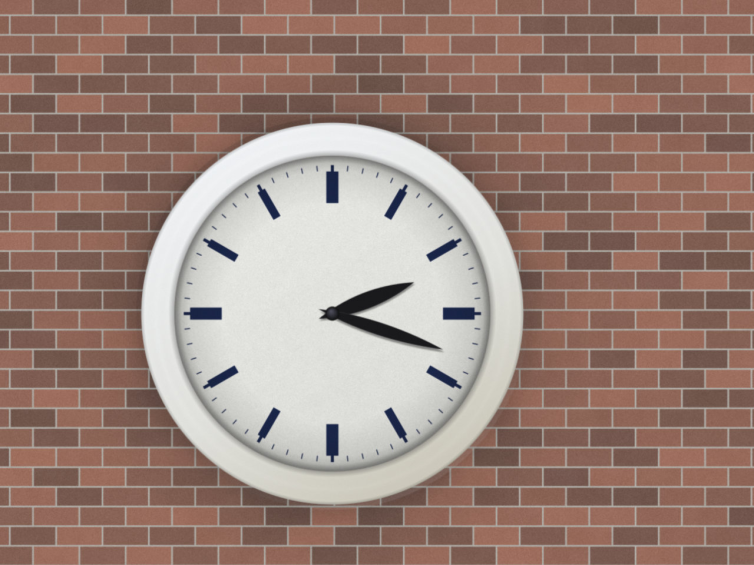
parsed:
2:18
